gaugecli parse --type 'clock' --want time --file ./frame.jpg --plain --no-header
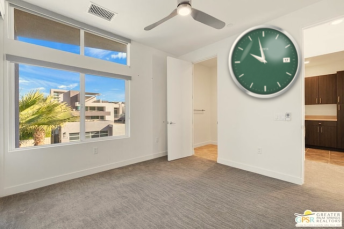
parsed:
9:58
